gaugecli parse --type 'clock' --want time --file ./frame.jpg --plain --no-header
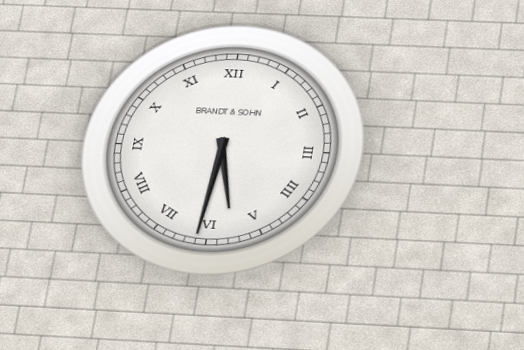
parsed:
5:31
